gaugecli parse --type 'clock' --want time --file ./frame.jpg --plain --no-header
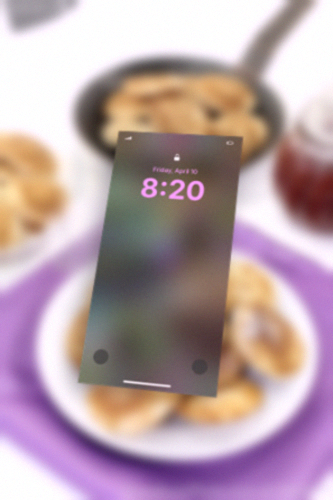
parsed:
8:20
